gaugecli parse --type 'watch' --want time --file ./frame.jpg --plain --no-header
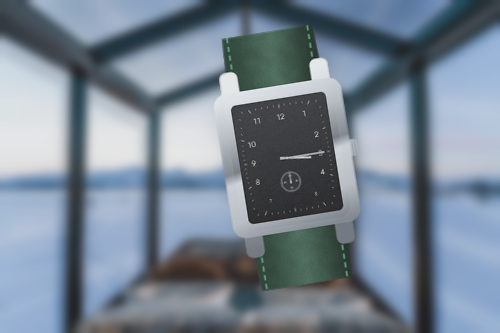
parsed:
3:15
